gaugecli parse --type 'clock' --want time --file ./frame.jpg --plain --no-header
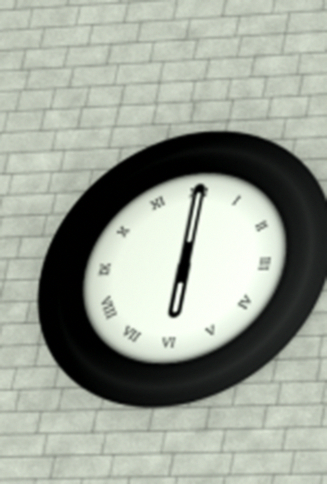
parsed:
6:00
